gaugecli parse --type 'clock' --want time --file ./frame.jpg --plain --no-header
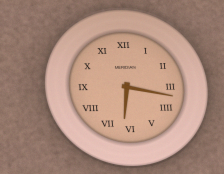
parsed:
6:17
